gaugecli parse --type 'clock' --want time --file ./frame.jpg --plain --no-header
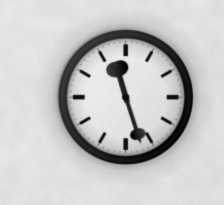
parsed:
11:27
